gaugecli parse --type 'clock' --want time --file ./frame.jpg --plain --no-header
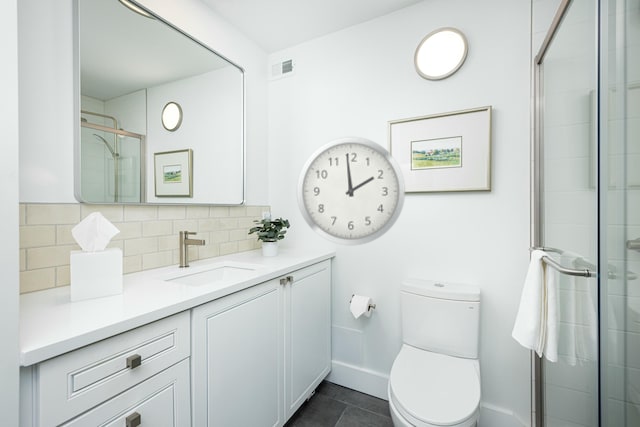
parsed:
1:59
